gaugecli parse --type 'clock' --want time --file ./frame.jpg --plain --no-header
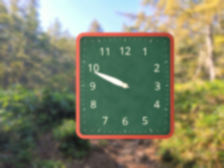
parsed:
9:49
